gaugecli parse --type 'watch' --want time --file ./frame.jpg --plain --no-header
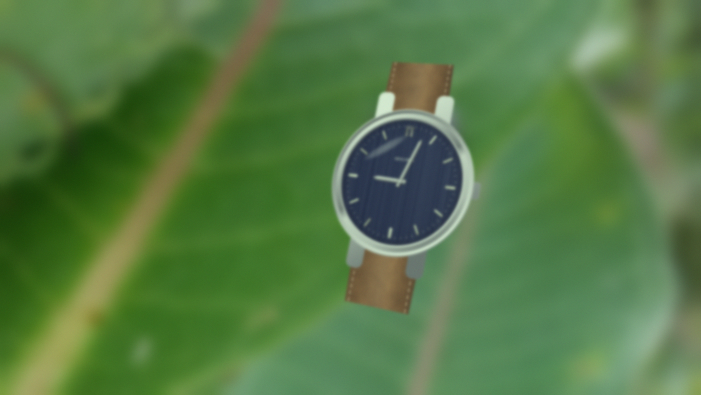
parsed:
9:03
